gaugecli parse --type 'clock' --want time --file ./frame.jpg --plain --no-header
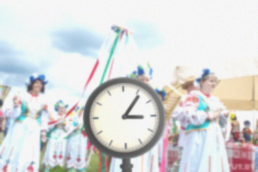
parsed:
3:06
